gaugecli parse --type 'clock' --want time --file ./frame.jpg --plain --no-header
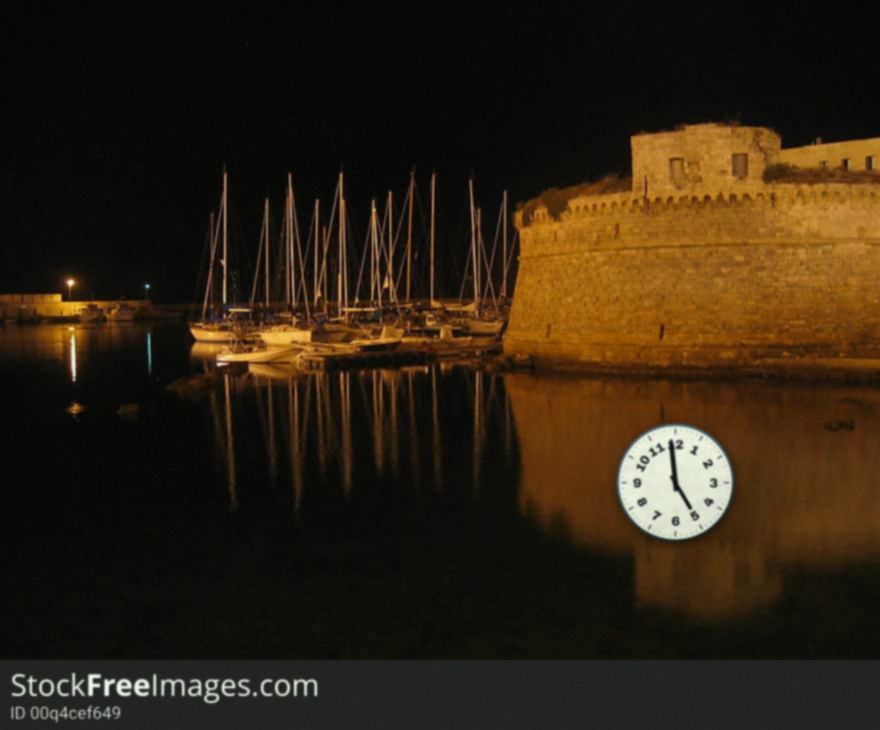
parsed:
4:59
